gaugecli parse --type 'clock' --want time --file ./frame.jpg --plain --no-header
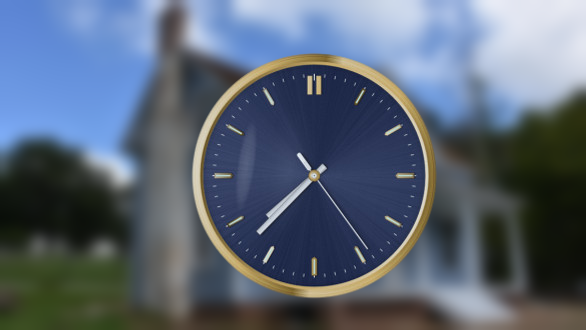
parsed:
7:37:24
